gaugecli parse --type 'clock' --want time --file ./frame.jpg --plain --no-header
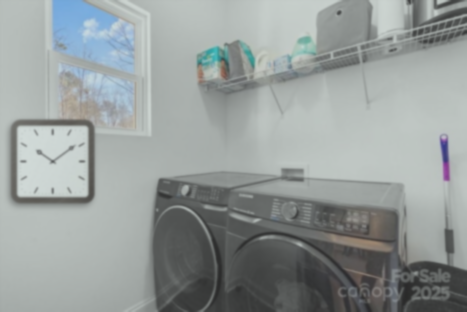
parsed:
10:09
